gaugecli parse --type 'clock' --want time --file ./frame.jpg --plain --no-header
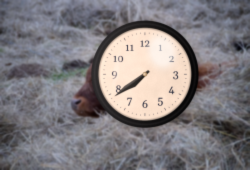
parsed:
7:39
